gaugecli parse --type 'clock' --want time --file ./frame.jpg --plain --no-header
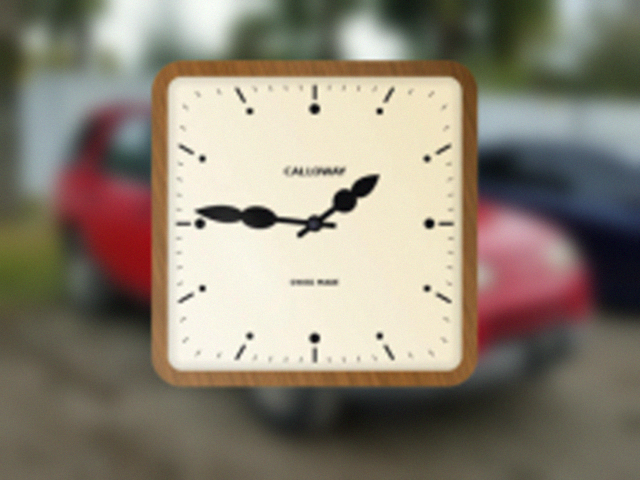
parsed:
1:46
